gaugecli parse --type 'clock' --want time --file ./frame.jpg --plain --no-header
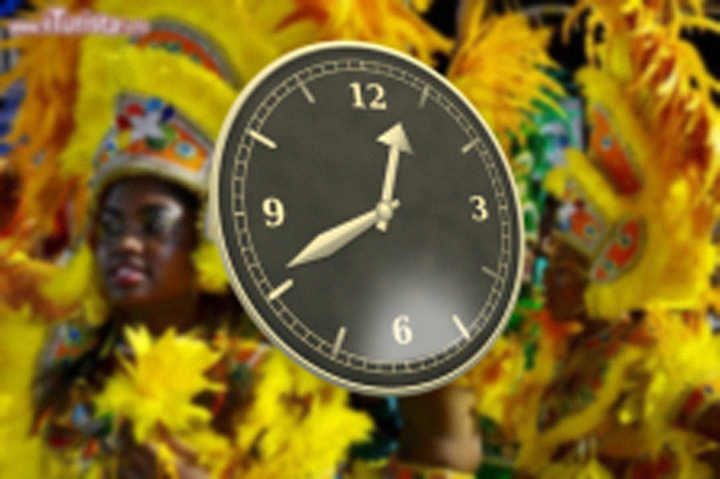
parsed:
12:41
